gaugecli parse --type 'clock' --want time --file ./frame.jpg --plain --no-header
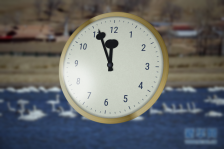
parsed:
11:56
